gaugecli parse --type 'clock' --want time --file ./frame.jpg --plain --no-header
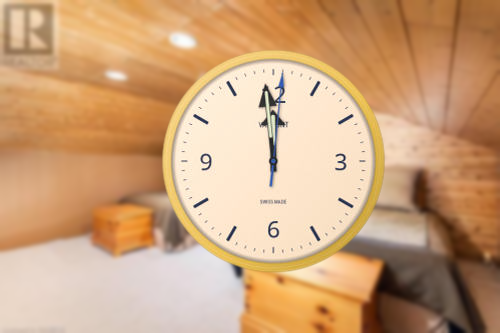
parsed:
11:59:01
